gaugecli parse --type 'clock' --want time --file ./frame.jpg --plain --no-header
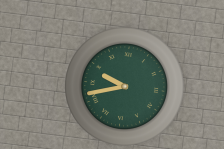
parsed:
9:42
